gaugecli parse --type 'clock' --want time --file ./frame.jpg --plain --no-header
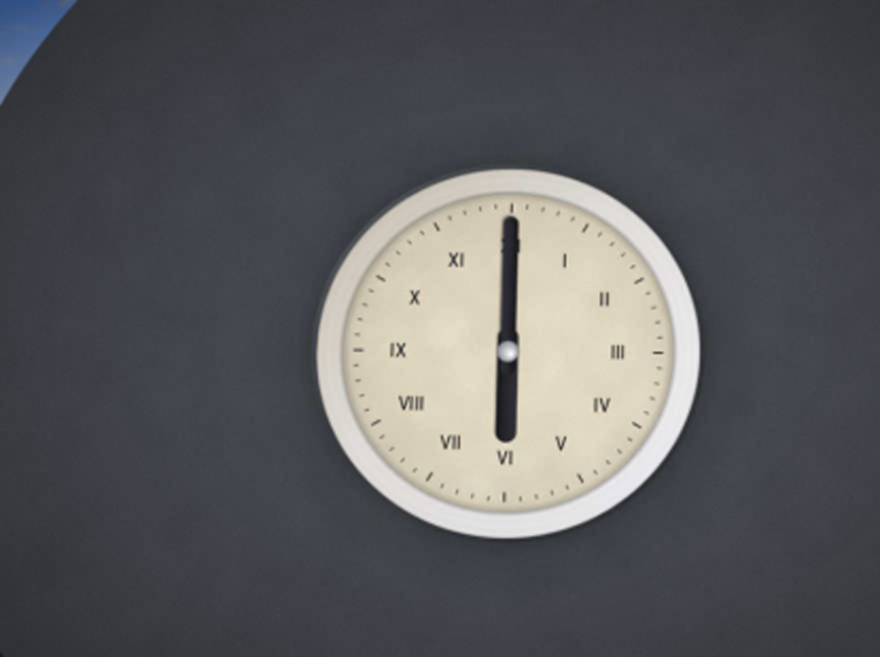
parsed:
6:00
